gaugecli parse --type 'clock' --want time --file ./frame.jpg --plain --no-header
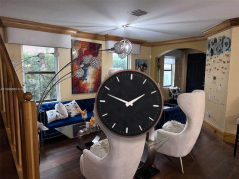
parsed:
1:48
